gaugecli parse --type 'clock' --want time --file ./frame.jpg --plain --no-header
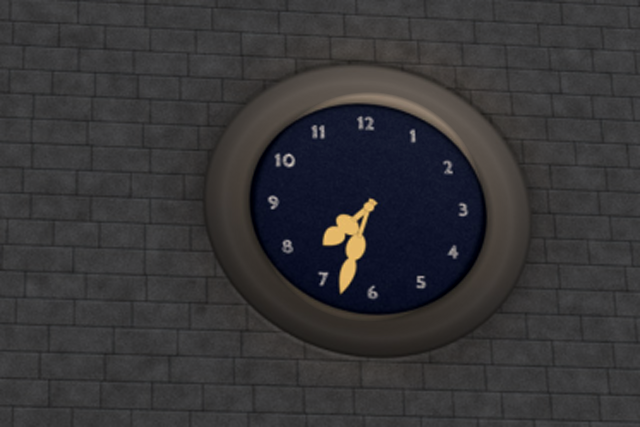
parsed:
7:33
